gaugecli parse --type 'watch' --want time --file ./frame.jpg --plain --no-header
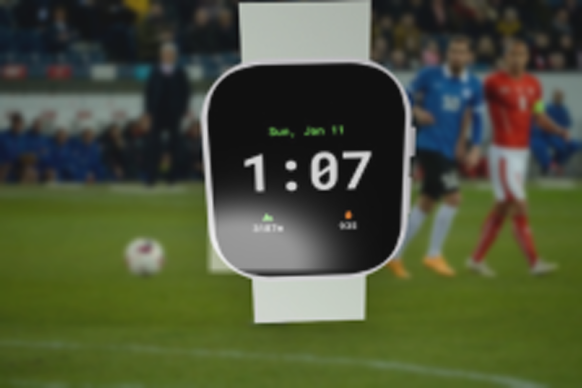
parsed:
1:07
